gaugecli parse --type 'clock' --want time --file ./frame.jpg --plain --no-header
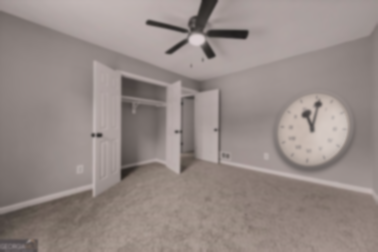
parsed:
11:01
